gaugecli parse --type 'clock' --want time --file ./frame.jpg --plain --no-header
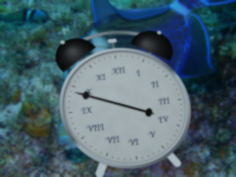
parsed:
3:49
